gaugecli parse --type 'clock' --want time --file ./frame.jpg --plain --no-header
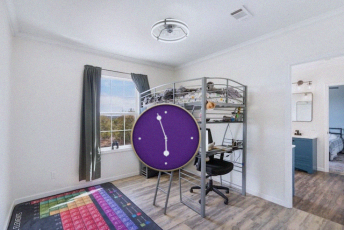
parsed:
5:57
